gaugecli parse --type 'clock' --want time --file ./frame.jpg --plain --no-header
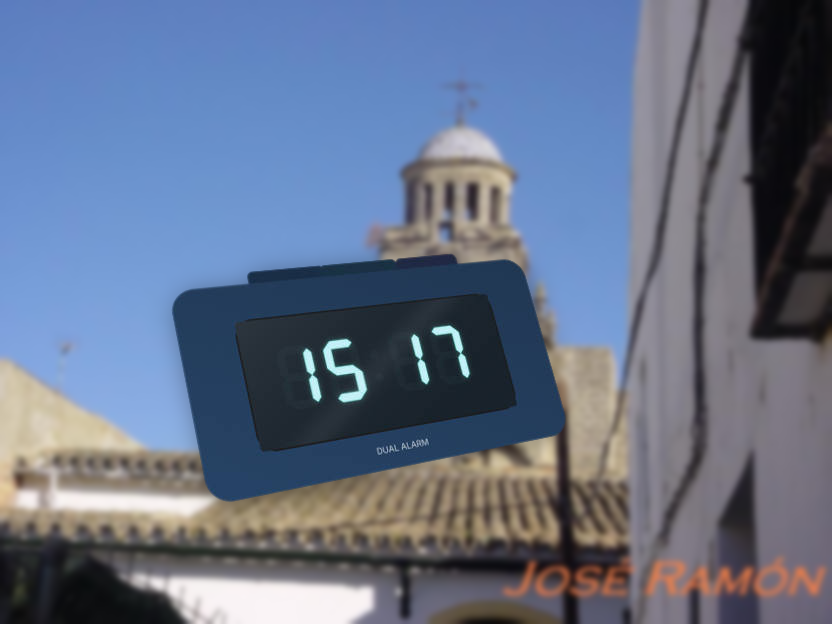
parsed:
15:17
